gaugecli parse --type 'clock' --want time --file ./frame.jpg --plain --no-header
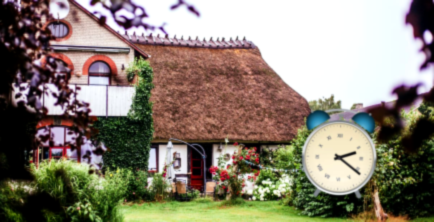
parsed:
2:21
